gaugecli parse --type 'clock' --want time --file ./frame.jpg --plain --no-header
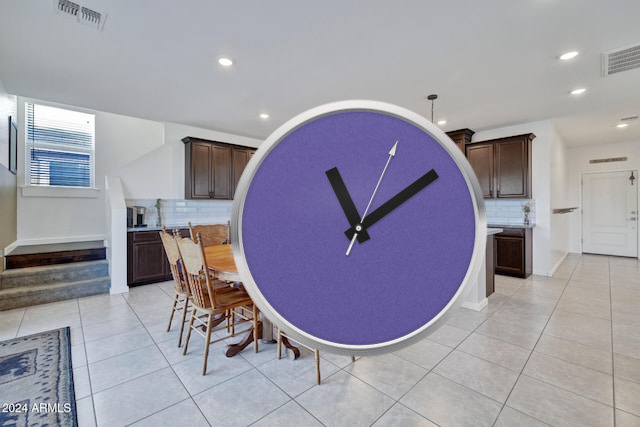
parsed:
11:09:04
